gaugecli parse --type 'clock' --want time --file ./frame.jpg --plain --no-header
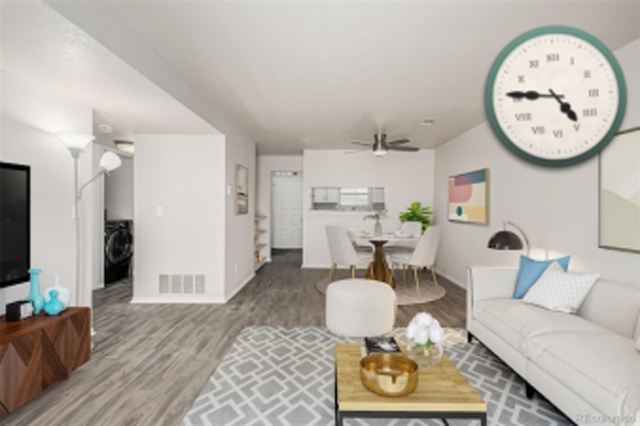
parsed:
4:46
